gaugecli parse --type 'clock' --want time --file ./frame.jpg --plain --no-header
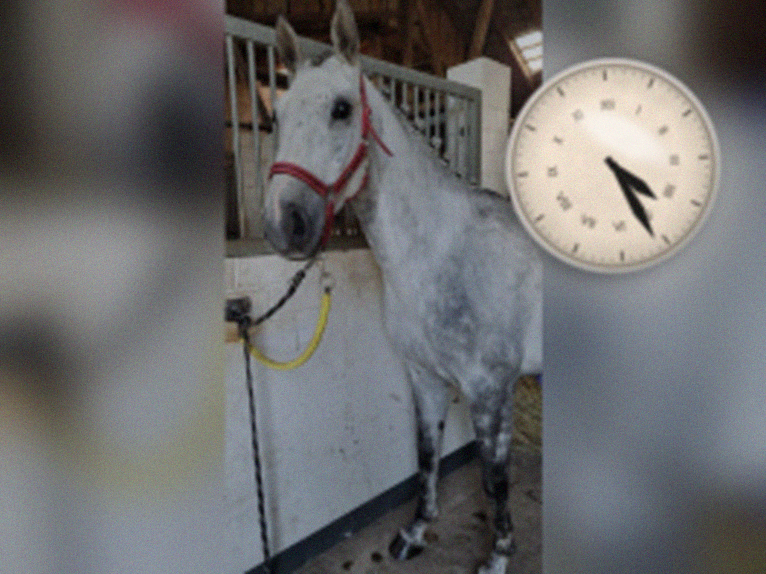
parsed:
4:26
